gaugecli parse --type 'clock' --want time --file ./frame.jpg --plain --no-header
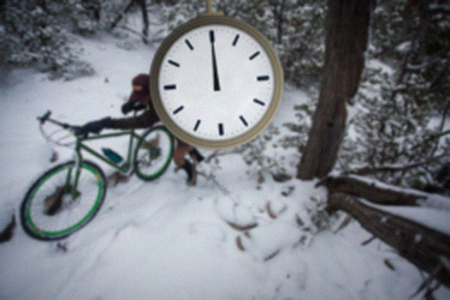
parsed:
12:00
